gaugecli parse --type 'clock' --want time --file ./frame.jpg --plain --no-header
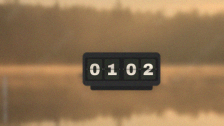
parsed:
1:02
